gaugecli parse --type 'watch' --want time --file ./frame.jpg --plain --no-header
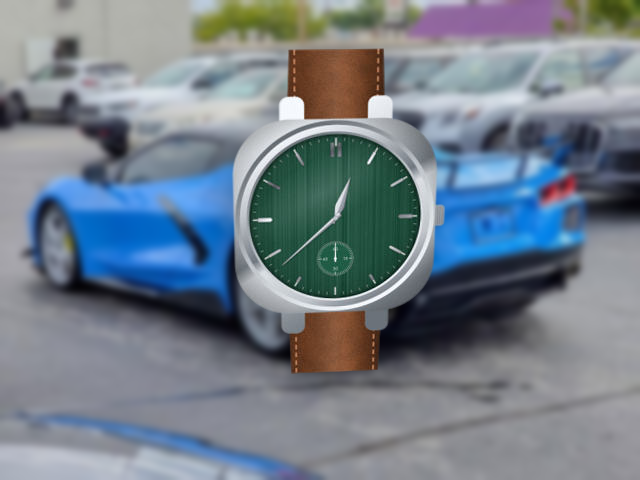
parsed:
12:38
